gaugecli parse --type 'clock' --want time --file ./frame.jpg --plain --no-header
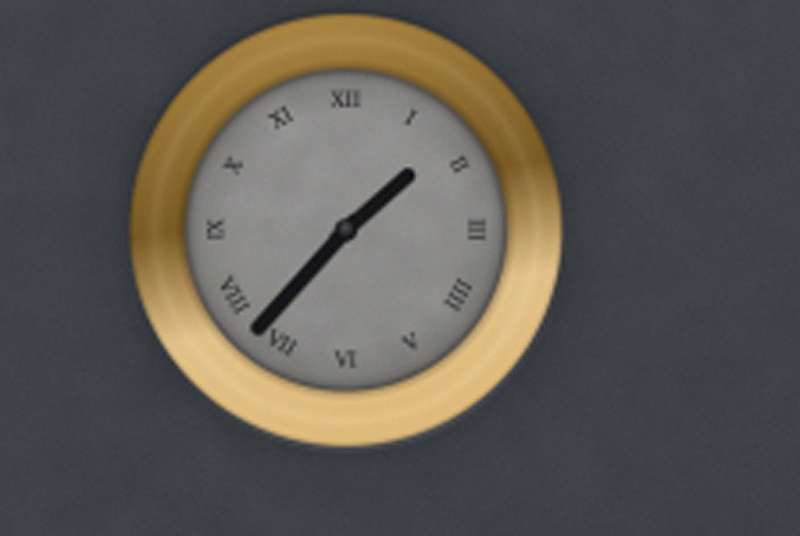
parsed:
1:37
